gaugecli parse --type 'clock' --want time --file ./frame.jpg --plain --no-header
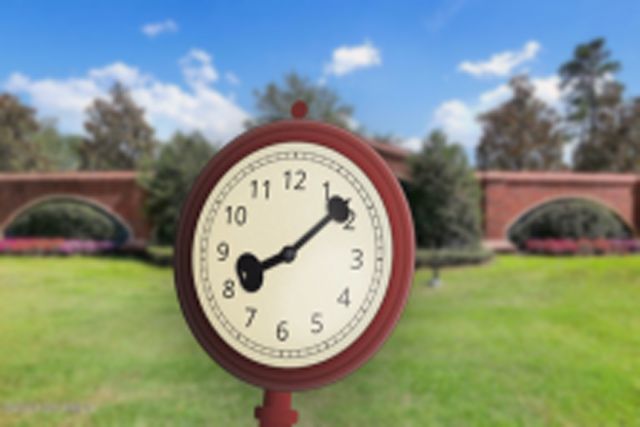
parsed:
8:08
